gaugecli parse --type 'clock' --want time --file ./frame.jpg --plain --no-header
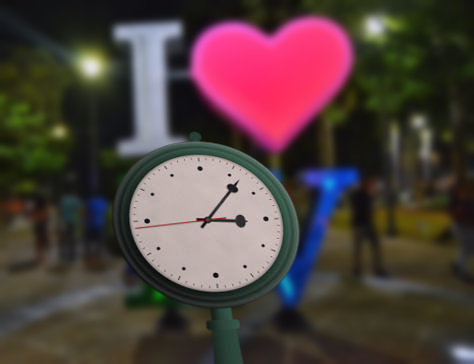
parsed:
3:06:44
